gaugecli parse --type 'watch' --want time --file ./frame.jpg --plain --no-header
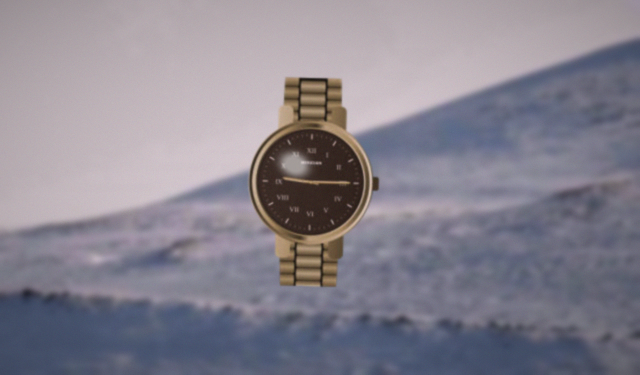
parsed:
9:15
